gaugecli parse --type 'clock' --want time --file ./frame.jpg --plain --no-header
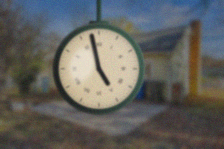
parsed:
4:58
